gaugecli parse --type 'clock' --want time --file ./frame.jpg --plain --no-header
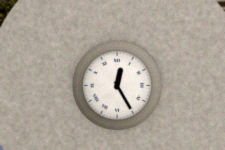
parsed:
12:25
